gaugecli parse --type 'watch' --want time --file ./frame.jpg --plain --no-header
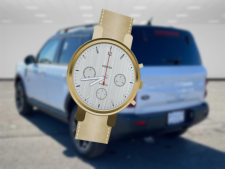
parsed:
7:42
